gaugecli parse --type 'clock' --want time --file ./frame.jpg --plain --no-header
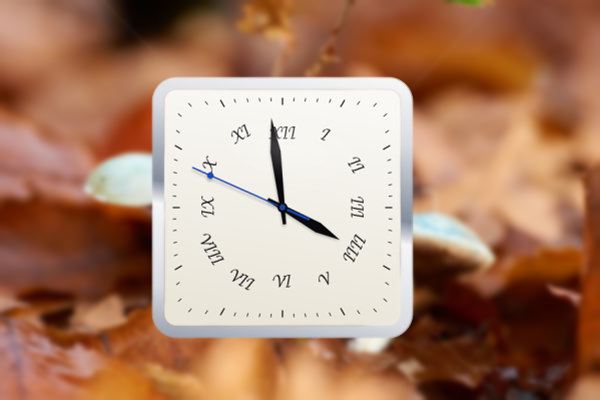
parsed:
3:58:49
